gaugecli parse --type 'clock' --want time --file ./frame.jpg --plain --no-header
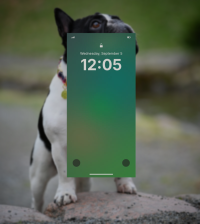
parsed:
12:05
